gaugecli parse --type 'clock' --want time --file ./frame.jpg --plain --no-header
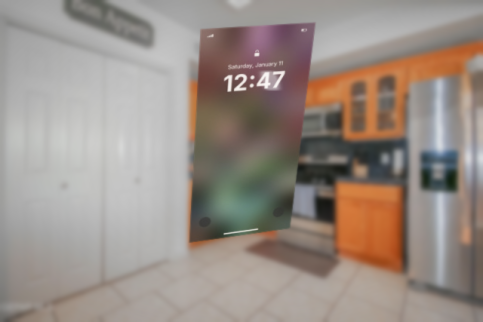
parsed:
12:47
